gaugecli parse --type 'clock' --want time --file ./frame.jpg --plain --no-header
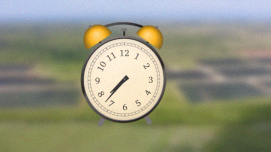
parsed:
7:37
